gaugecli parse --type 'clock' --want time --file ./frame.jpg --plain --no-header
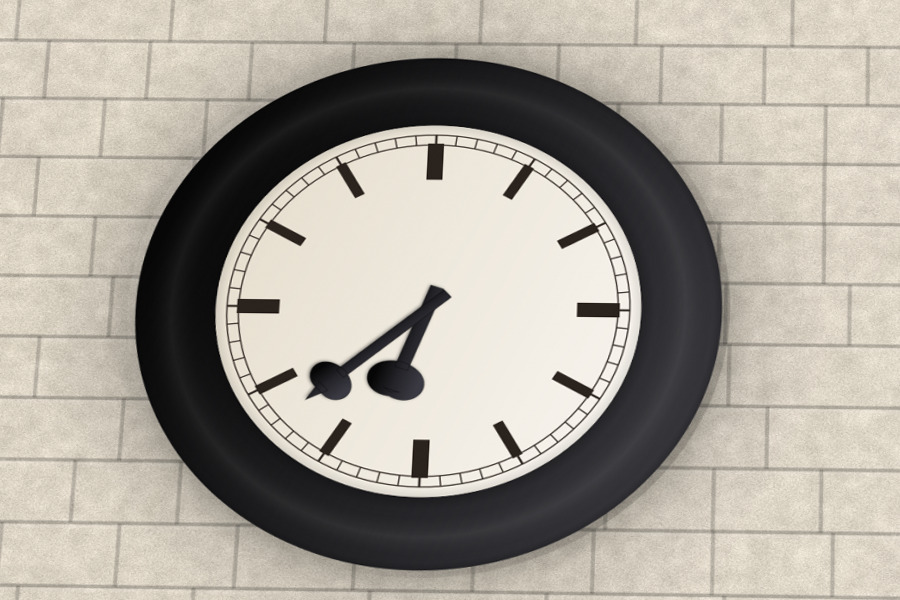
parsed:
6:38
